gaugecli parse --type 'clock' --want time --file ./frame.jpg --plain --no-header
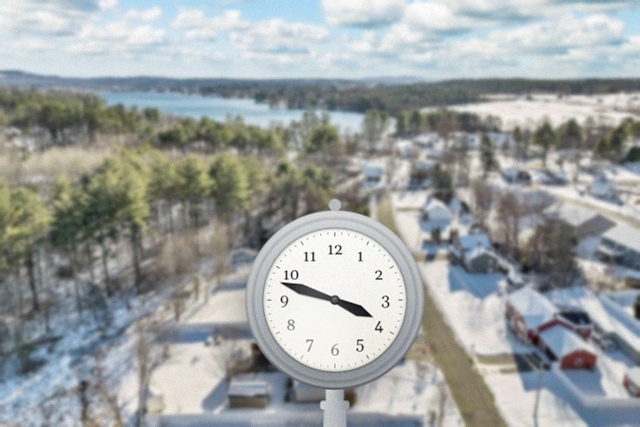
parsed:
3:48
